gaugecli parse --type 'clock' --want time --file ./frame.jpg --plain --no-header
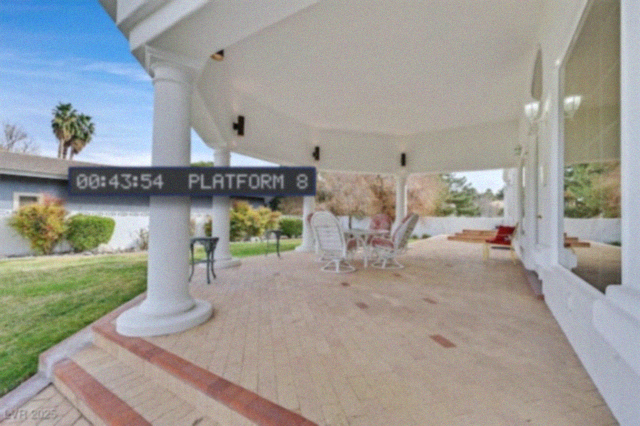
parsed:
0:43:54
